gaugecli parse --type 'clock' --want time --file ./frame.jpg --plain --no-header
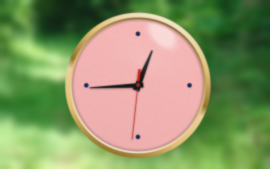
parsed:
12:44:31
